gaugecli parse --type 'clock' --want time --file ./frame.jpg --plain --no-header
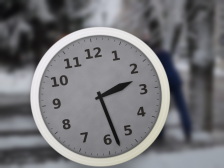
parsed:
2:28
